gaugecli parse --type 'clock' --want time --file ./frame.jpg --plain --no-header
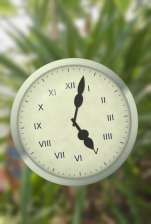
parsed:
5:03
